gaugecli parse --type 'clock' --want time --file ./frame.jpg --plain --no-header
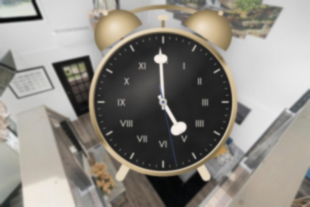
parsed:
4:59:28
